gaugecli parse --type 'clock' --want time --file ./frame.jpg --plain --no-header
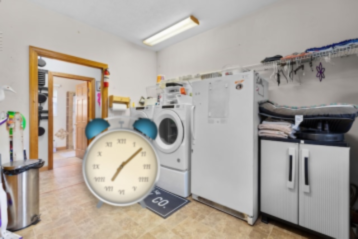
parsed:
7:08
